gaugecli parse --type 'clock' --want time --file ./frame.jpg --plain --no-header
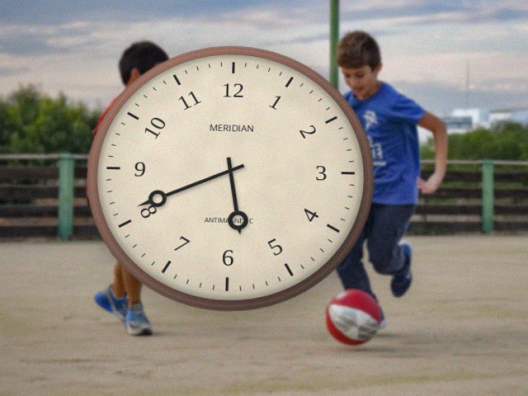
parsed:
5:41
